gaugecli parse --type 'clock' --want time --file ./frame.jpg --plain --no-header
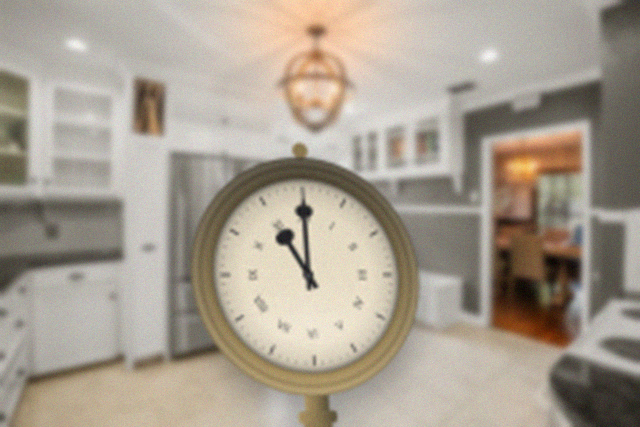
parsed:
11:00
